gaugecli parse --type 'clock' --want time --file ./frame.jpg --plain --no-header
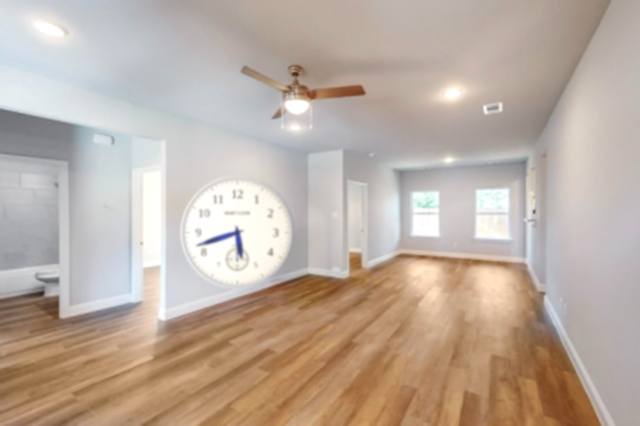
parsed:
5:42
